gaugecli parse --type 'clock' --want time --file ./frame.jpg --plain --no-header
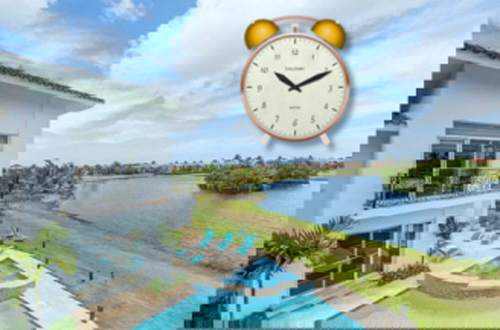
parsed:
10:11
